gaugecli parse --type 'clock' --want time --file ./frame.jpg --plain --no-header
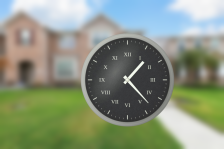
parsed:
1:23
